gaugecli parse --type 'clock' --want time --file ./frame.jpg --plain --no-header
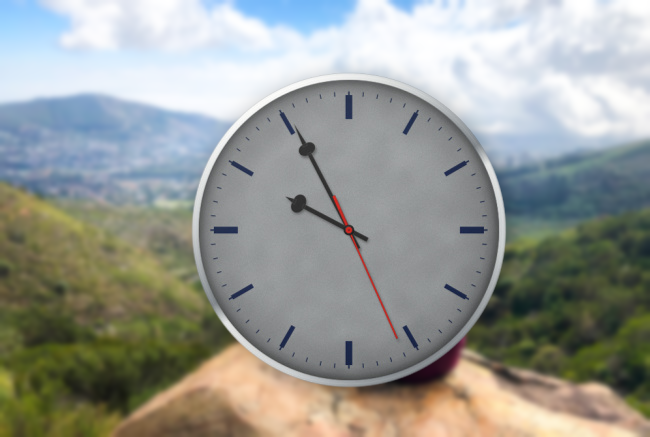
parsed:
9:55:26
